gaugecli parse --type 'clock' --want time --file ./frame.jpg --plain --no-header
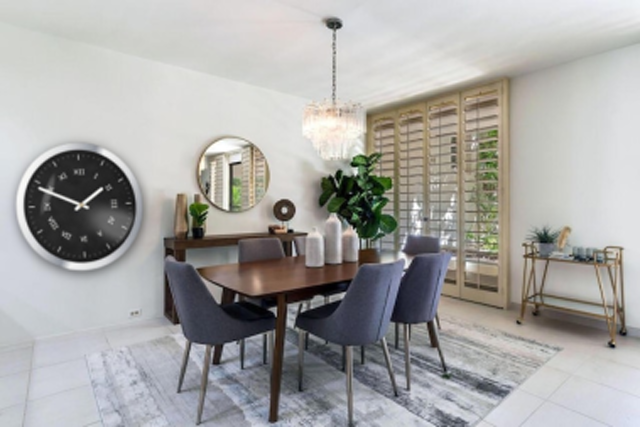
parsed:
1:49
